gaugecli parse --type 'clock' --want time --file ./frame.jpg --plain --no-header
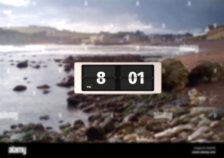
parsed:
8:01
